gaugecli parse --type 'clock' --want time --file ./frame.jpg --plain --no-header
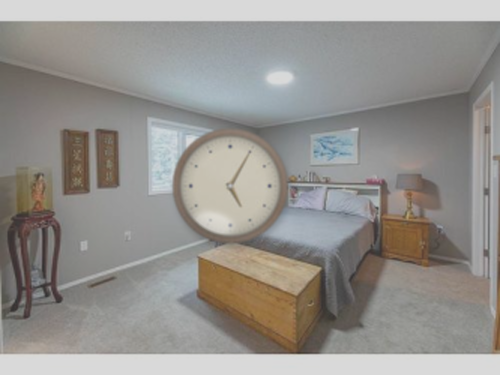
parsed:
5:05
